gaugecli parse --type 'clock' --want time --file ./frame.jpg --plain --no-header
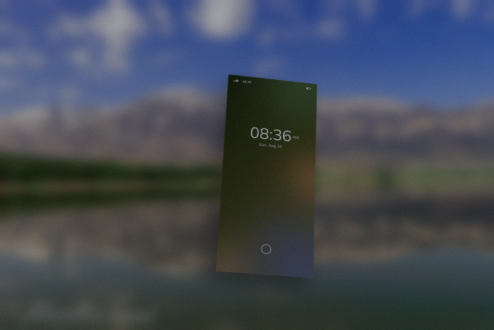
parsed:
8:36
